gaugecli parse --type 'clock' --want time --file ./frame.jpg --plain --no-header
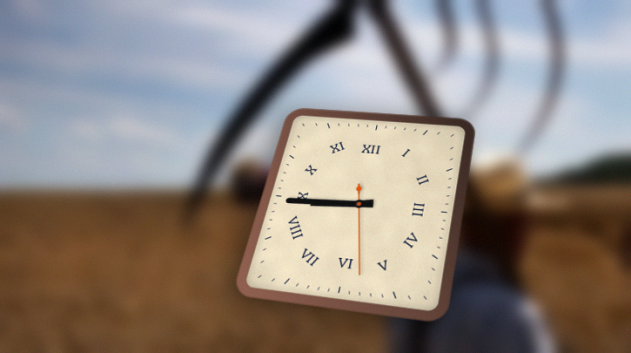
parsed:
8:44:28
